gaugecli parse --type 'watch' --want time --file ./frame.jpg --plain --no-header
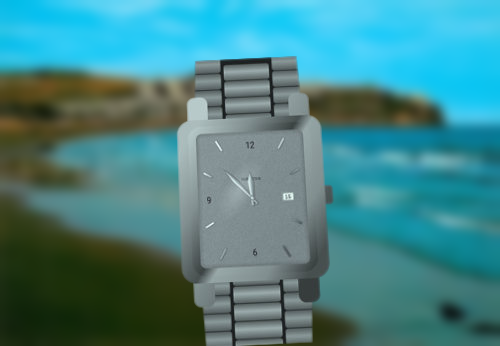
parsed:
11:53
